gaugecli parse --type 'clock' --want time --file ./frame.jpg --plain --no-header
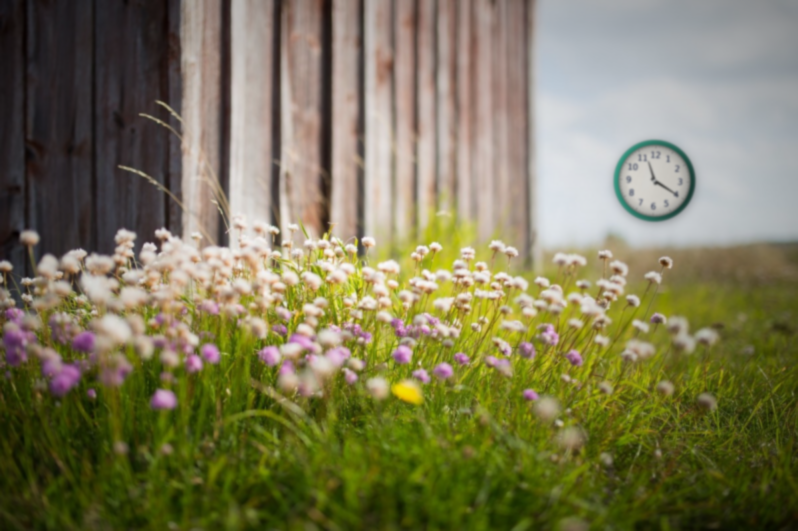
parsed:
11:20
